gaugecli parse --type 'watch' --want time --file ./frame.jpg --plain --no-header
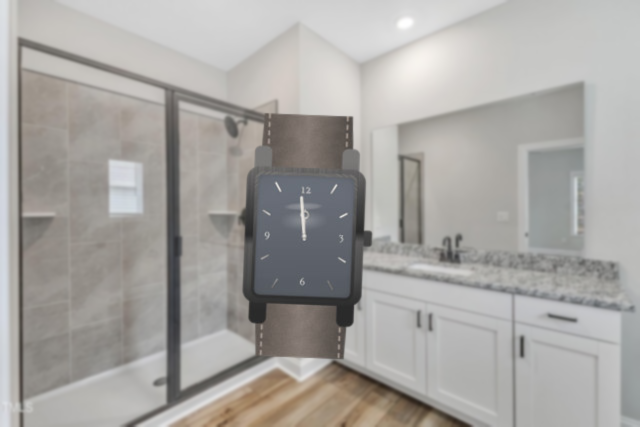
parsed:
11:59
